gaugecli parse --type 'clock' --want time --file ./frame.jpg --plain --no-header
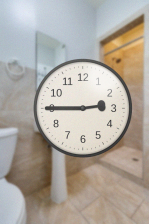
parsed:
2:45
